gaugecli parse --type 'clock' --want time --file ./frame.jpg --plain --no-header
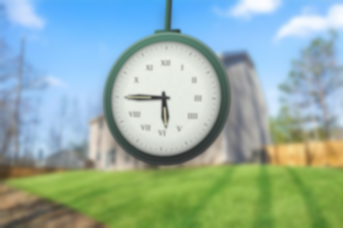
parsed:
5:45
